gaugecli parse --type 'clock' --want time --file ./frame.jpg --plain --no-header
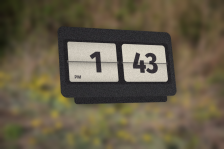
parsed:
1:43
